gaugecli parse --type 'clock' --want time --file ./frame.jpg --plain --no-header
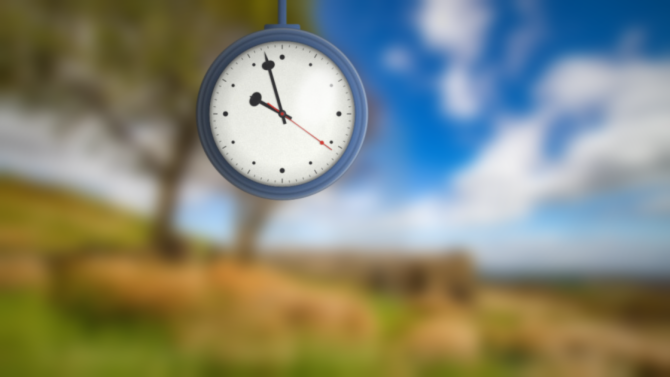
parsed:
9:57:21
